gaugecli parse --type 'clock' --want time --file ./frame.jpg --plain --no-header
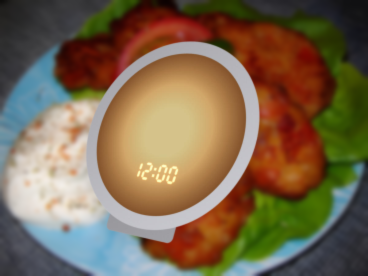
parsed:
12:00
